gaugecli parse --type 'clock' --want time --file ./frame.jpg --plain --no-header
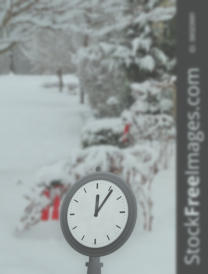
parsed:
12:06
